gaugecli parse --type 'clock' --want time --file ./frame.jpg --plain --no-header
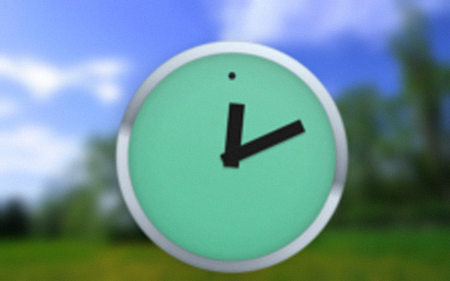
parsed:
12:11
